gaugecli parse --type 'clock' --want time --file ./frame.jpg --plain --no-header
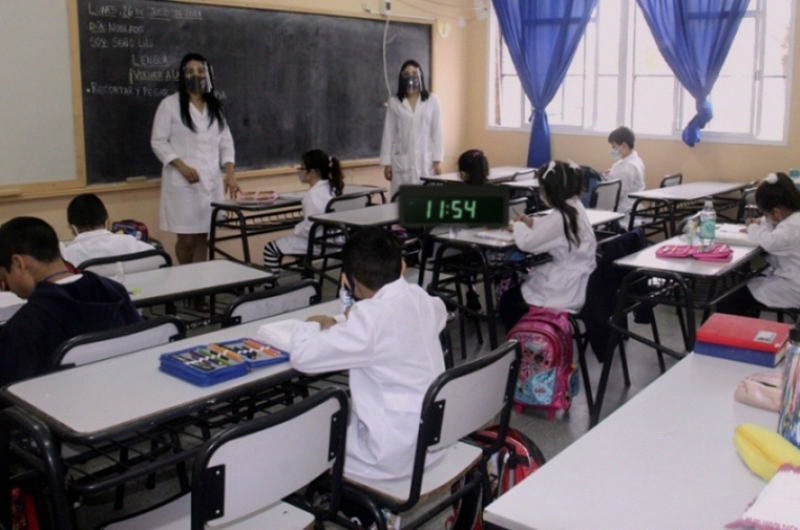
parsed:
11:54
